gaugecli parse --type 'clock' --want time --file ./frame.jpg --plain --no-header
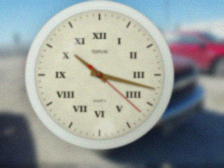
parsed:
10:17:22
